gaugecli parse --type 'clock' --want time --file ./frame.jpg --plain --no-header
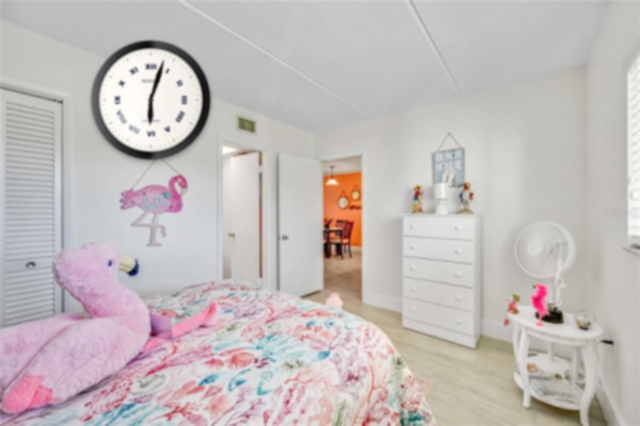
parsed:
6:03
